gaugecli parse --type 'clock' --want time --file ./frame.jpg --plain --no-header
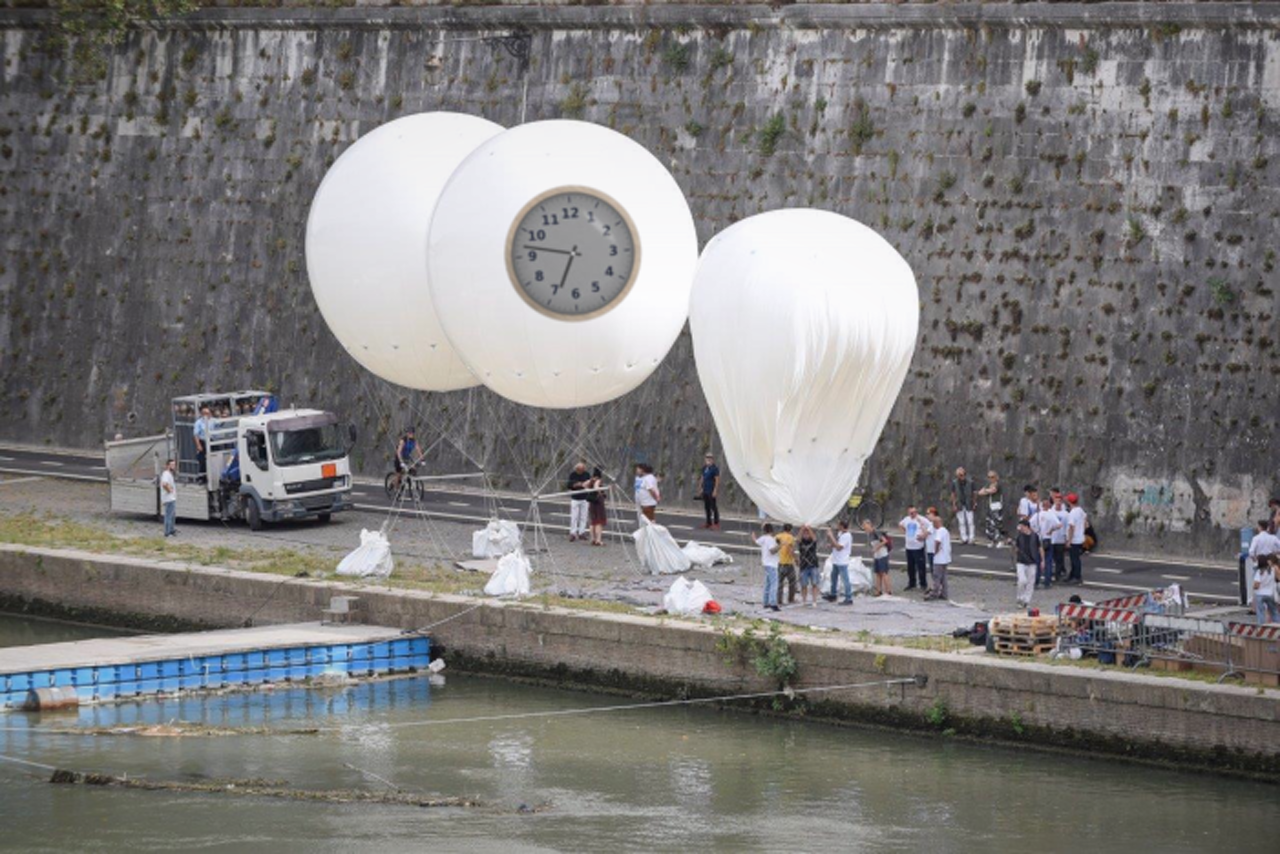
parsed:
6:47
